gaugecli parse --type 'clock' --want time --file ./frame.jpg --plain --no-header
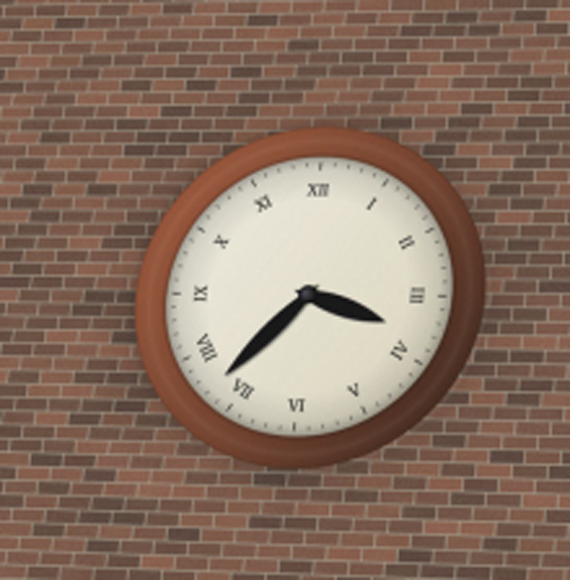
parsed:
3:37
